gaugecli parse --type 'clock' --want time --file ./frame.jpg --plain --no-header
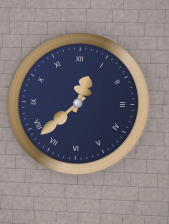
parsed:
12:38
